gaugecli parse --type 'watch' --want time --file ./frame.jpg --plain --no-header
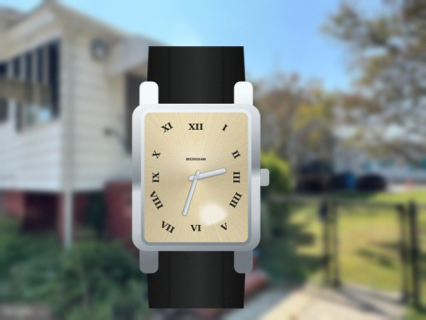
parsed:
2:33
